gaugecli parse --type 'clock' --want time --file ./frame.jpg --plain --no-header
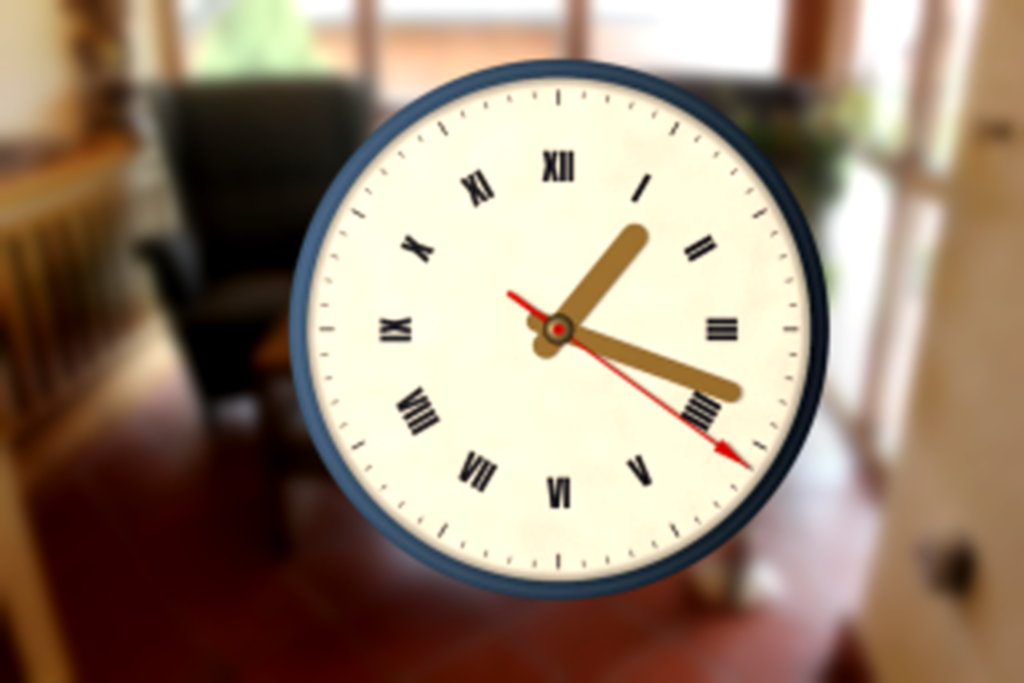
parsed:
1:18:21
